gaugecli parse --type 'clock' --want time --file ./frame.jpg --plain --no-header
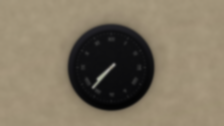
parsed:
7:37
